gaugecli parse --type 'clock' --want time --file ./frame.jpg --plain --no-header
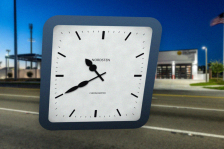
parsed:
10:40
